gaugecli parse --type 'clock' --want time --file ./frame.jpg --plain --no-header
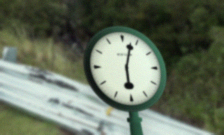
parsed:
6:03
